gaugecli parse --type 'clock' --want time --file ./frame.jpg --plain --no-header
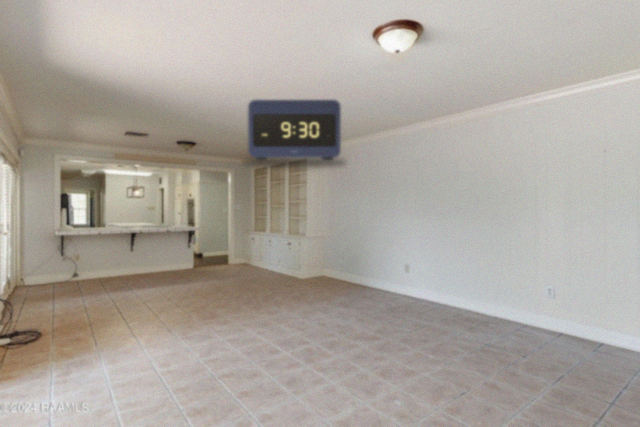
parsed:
9:30
